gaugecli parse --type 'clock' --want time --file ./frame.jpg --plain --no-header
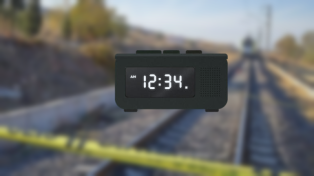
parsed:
12:34
